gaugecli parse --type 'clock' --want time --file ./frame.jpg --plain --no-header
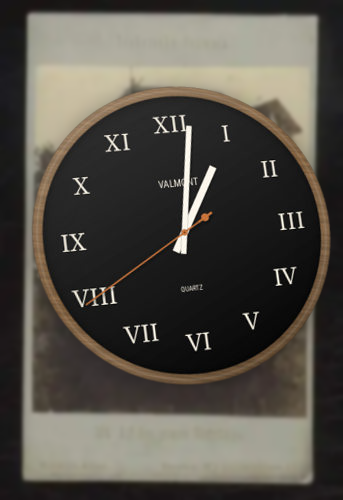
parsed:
1:01:40
